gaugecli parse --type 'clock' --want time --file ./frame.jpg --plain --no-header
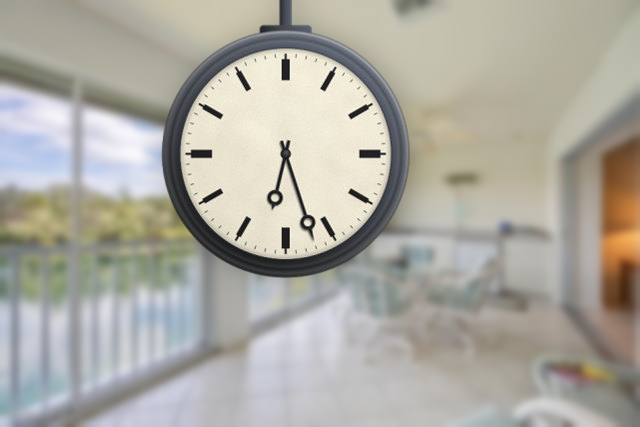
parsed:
6:27
